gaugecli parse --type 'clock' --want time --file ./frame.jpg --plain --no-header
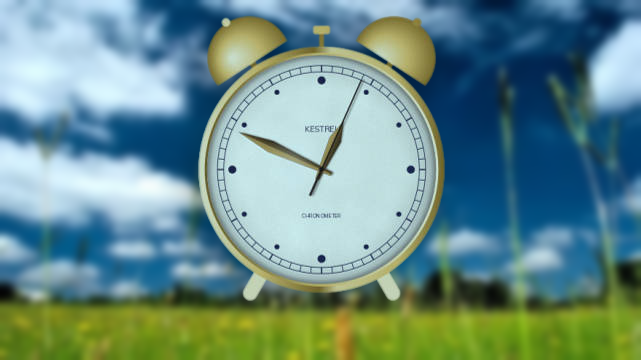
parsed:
12:49:04
